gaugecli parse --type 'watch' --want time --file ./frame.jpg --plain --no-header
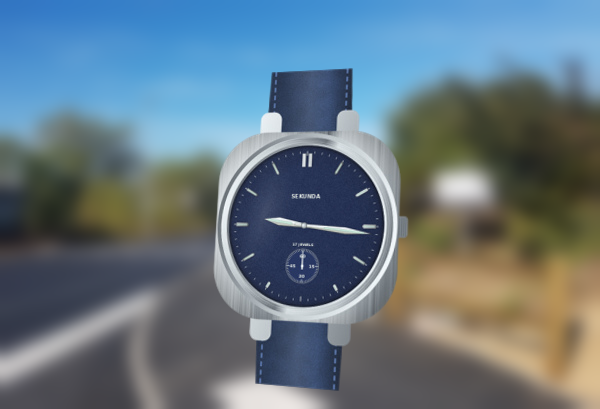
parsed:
9:16
